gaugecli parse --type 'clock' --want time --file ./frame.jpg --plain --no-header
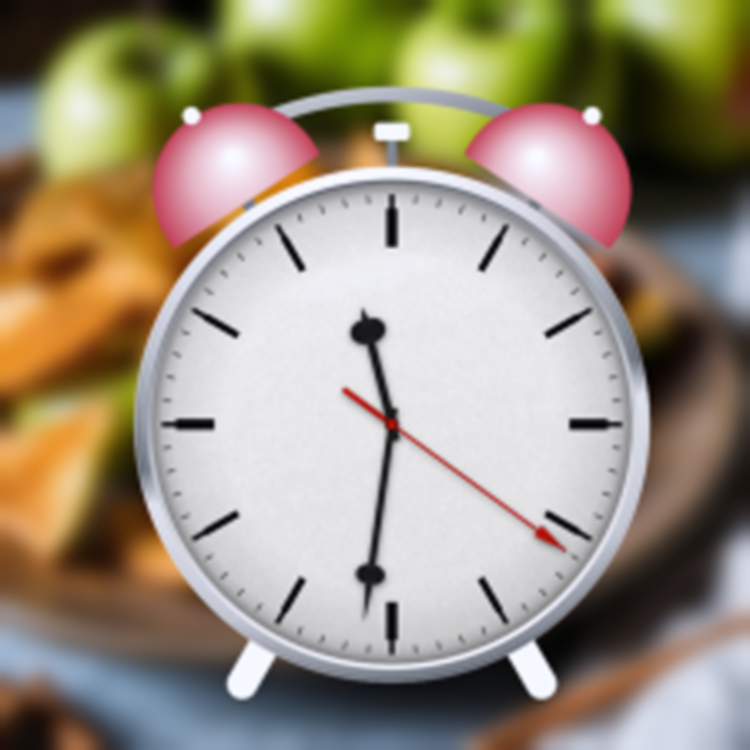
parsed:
11:31:21
